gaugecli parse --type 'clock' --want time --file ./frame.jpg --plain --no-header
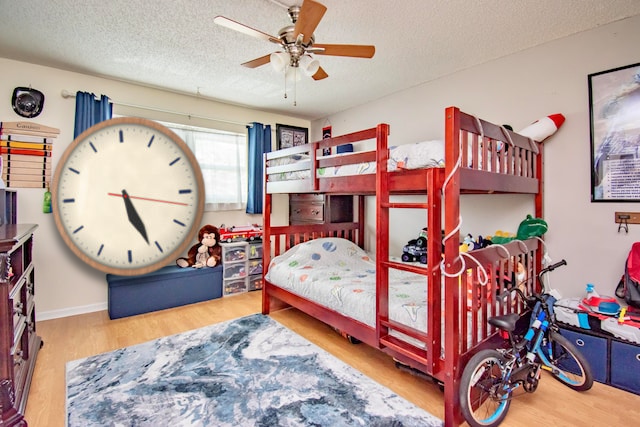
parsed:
5:26:17
